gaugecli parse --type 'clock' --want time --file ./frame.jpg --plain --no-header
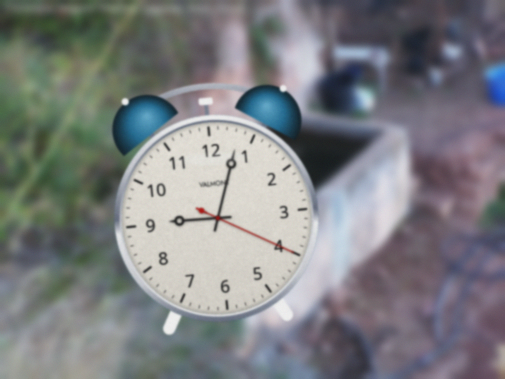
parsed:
9:03:20
